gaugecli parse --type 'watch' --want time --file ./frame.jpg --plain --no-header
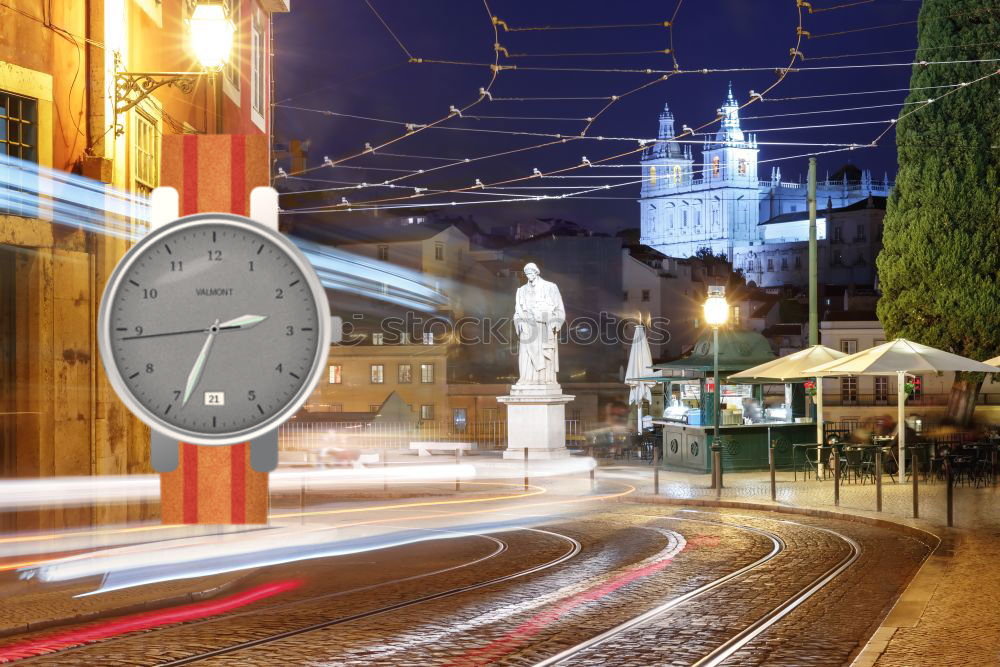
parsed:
2:33:44
